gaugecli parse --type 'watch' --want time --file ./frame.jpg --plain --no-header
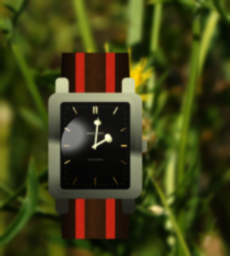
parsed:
2:01
